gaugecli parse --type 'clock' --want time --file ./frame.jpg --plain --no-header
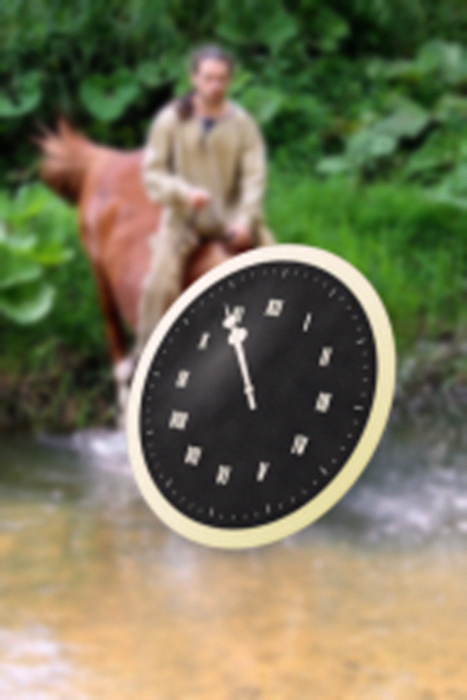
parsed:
10:54
